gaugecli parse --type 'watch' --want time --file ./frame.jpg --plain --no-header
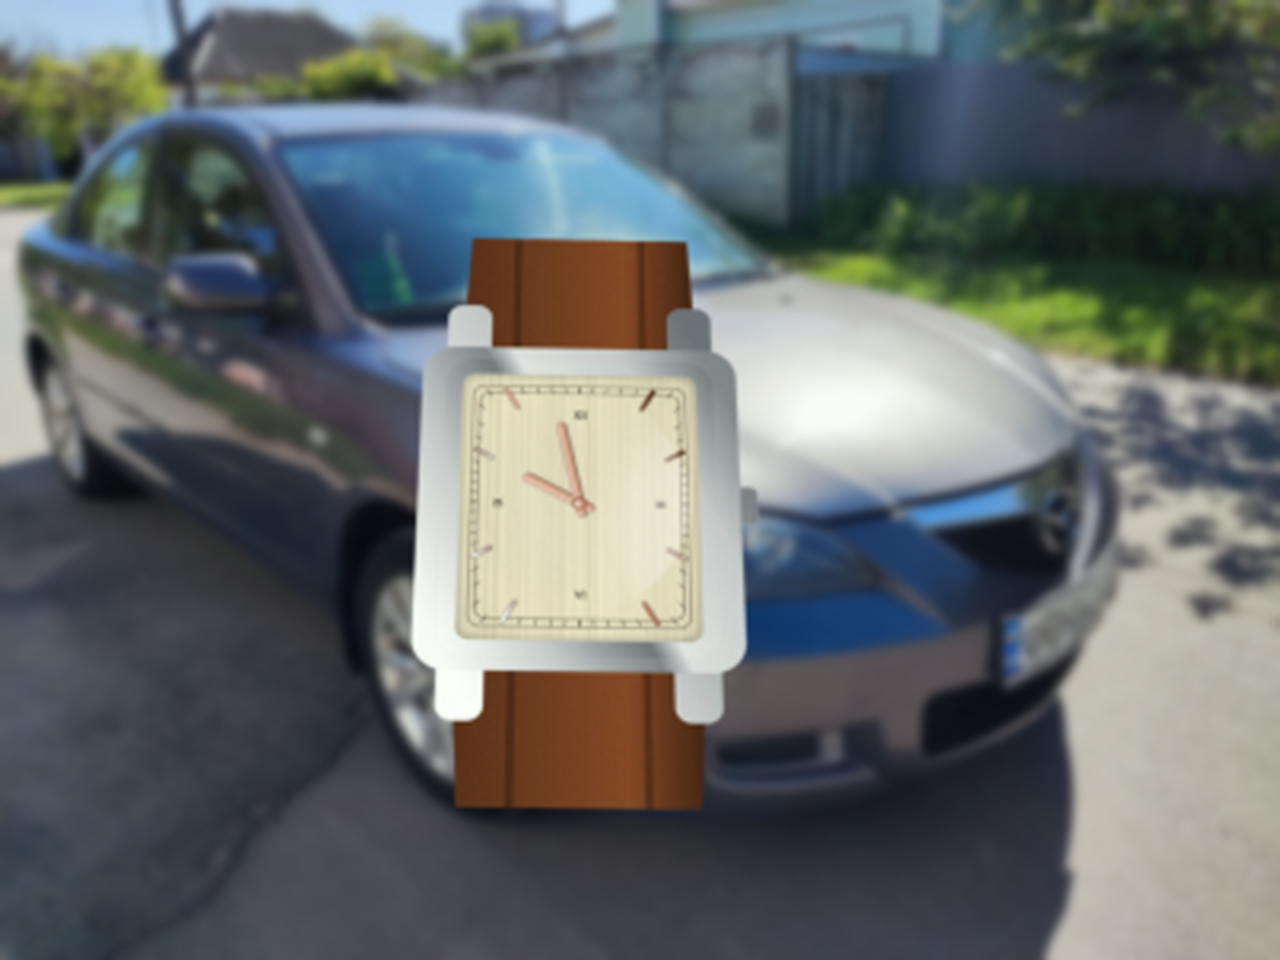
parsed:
9:58
